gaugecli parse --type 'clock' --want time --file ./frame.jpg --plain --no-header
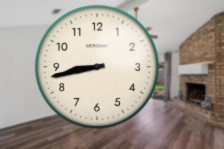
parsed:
8:43
